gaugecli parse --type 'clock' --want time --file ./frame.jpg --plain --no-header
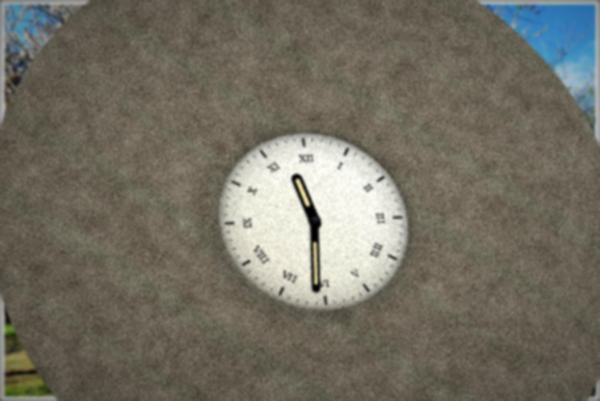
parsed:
11:31
